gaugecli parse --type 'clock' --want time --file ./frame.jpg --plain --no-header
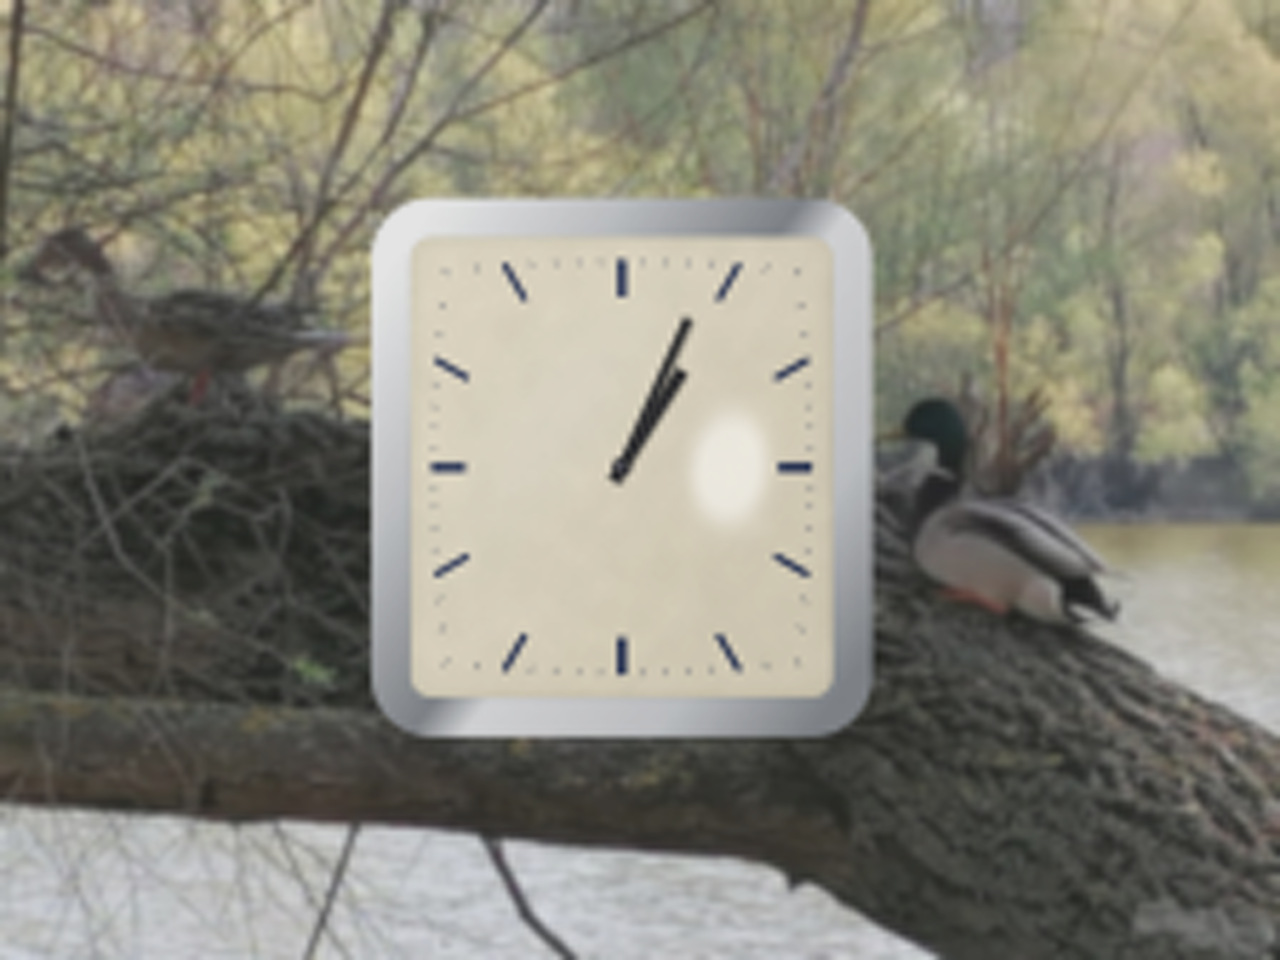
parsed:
1:04
